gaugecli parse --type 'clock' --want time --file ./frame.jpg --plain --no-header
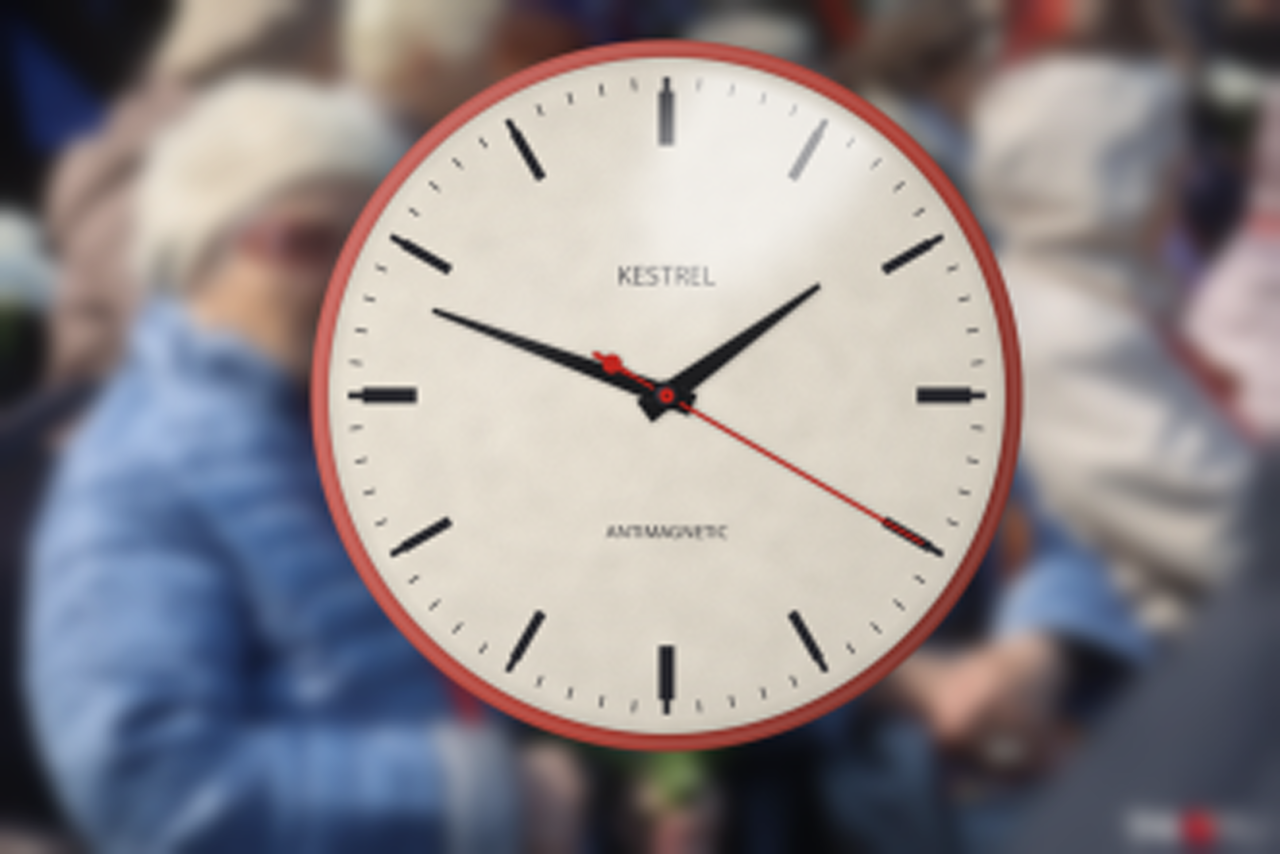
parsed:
1:48:20
